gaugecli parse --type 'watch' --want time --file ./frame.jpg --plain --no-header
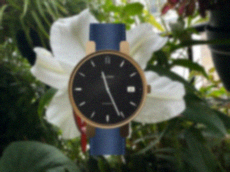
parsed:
11:26
